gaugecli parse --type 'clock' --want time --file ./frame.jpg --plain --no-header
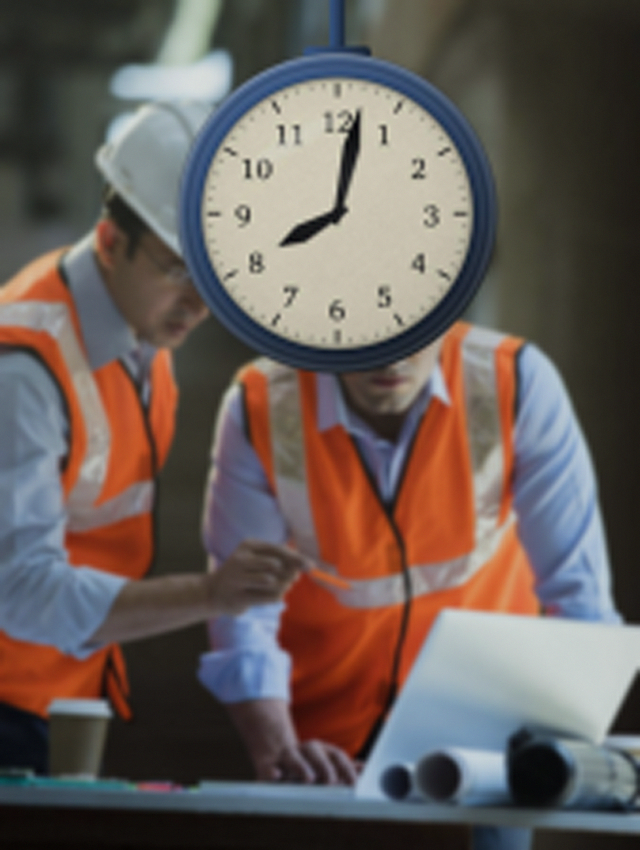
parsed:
8:02
